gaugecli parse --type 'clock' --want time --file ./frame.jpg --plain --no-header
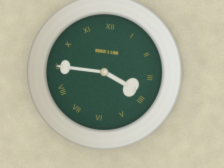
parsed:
3:45
